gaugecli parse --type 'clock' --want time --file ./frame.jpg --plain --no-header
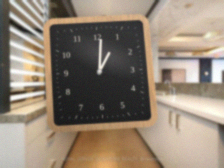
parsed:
1:01
